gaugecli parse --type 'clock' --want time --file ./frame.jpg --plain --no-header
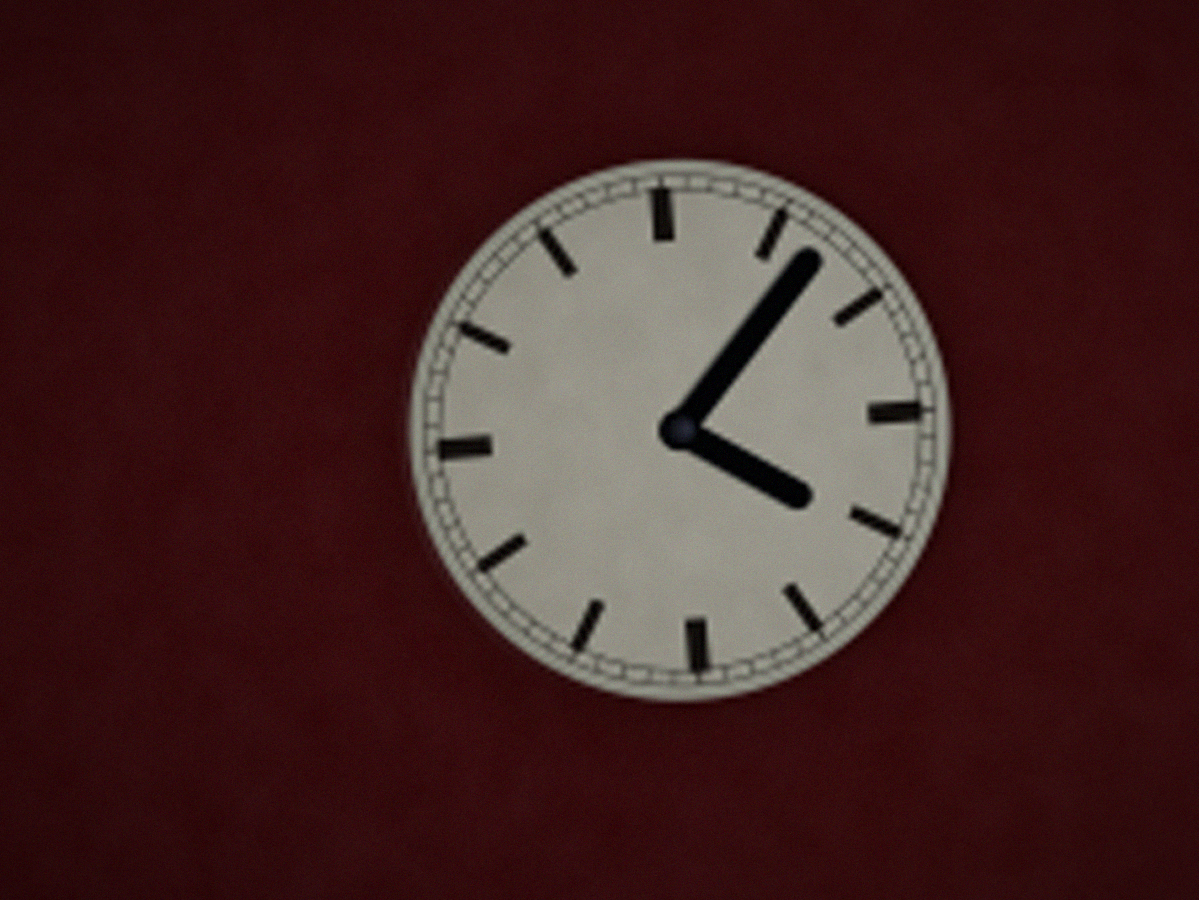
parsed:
4:07
